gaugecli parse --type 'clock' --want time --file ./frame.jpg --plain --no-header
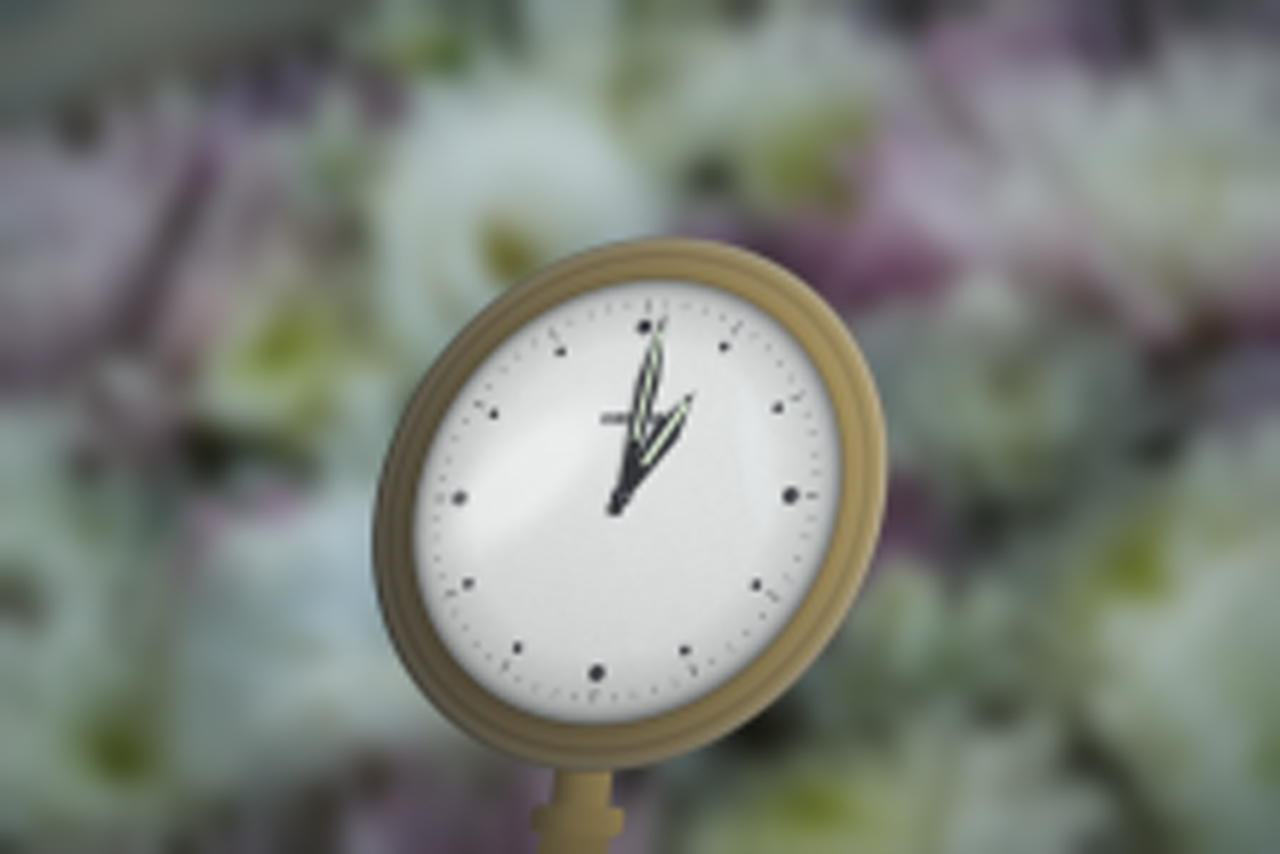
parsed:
1:01
